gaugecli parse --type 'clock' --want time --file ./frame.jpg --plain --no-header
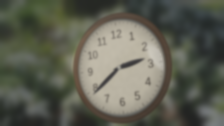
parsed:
2:39
